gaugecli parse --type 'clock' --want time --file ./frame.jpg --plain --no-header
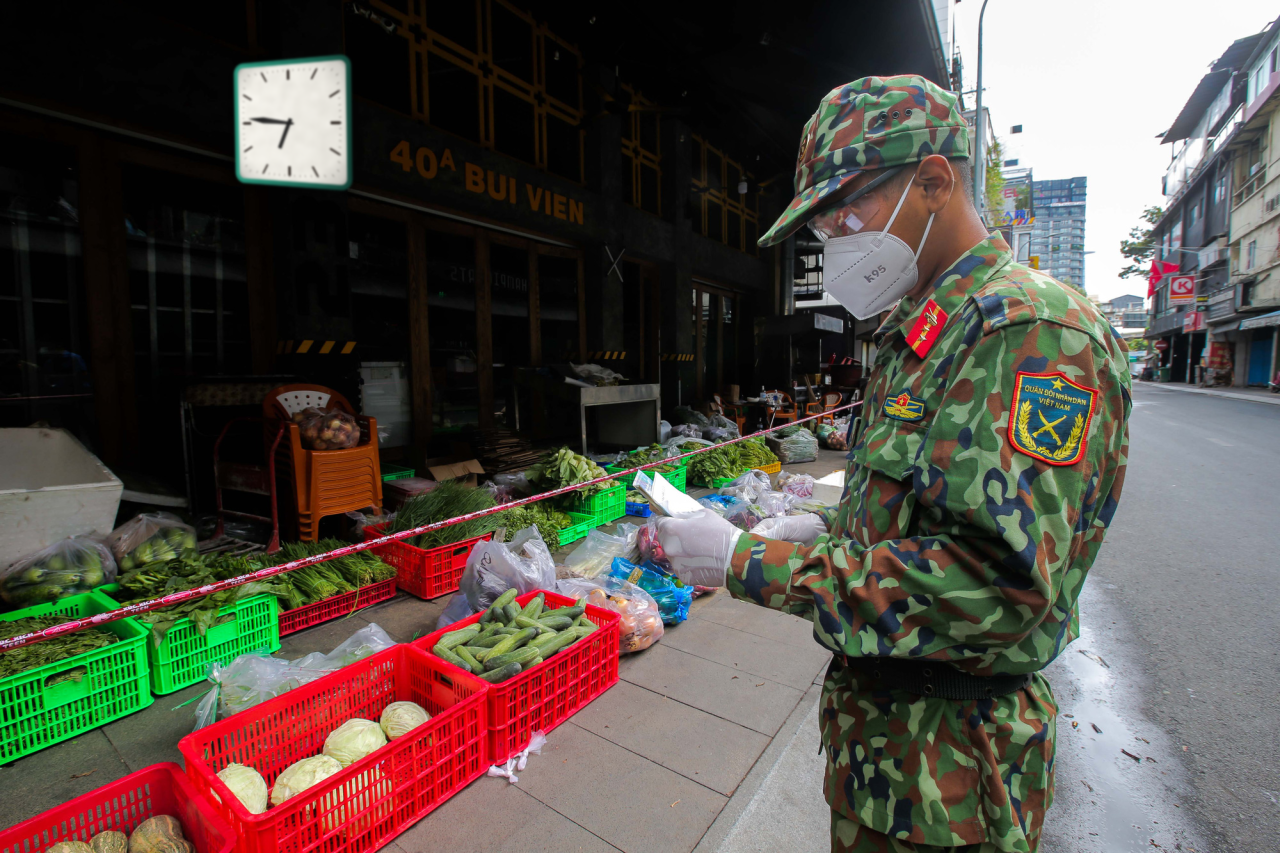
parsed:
6:46
